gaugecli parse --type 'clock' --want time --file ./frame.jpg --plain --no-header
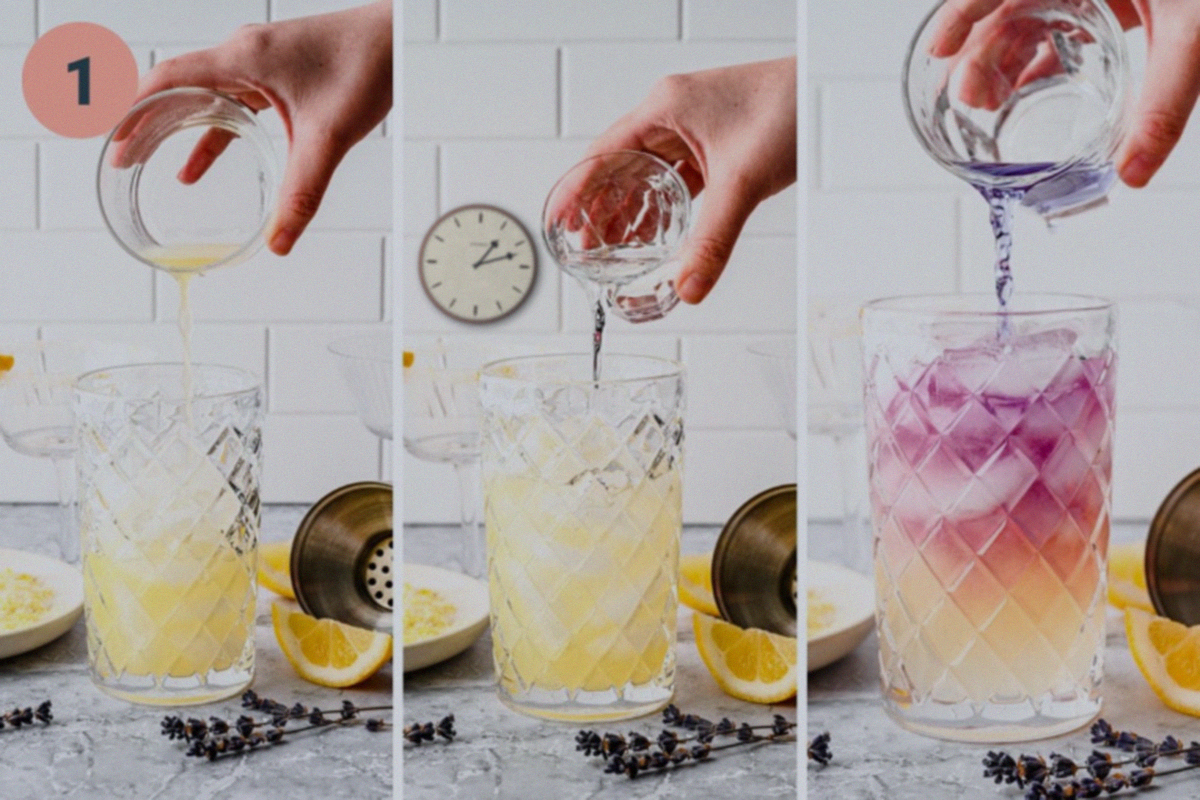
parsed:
1:12
